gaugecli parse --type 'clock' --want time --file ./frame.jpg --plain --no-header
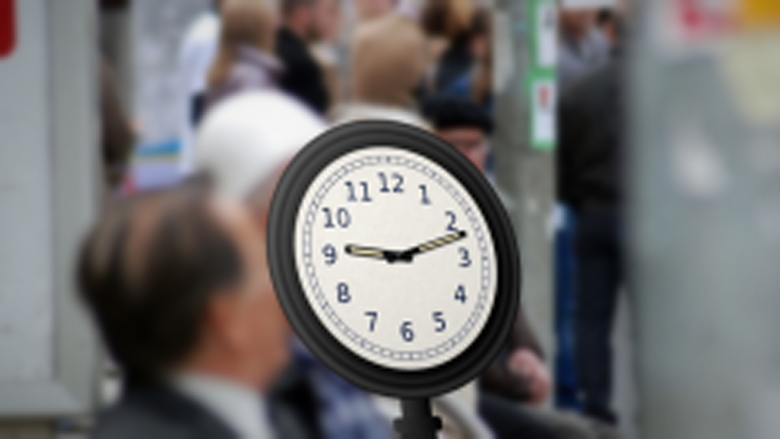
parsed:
9:12
